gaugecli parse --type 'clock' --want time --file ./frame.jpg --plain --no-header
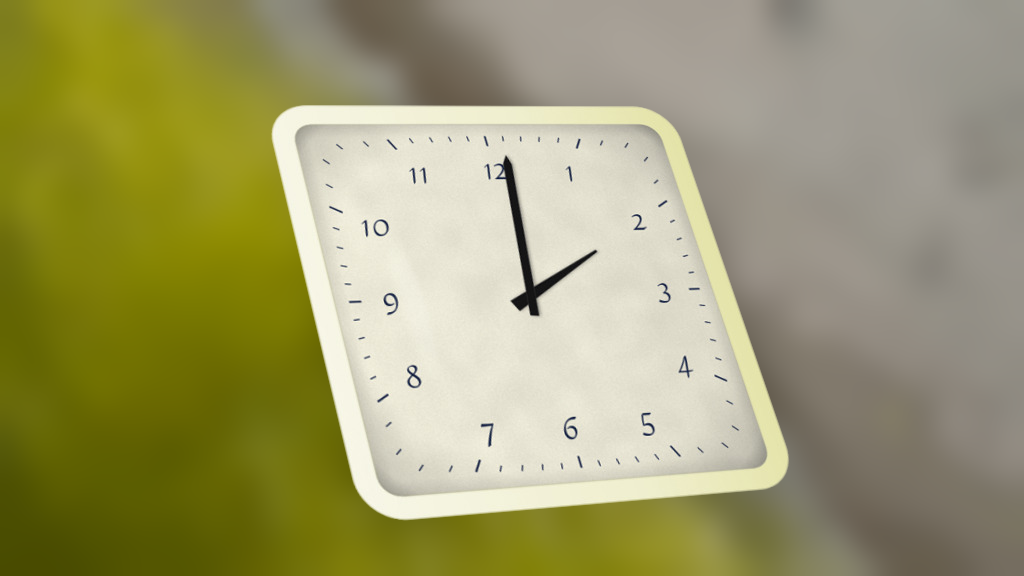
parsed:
2:01
